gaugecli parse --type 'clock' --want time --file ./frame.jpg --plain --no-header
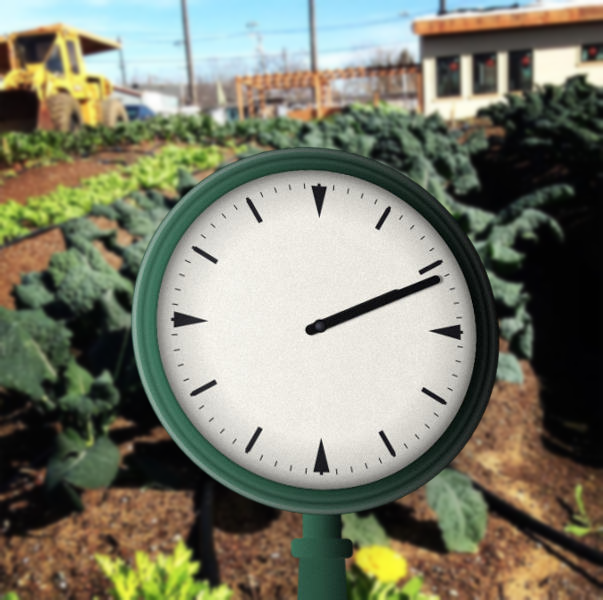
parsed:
2:11
